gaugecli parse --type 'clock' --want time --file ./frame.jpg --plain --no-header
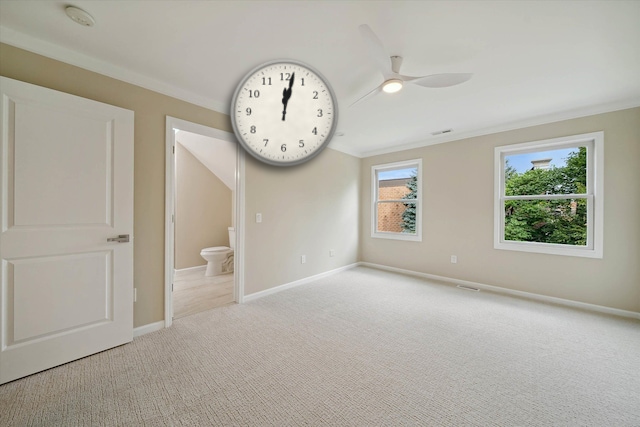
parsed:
12:02
